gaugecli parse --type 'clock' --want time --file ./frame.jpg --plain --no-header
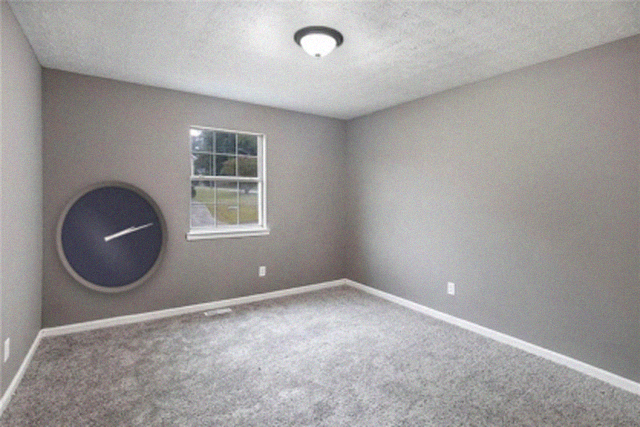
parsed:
2:12
